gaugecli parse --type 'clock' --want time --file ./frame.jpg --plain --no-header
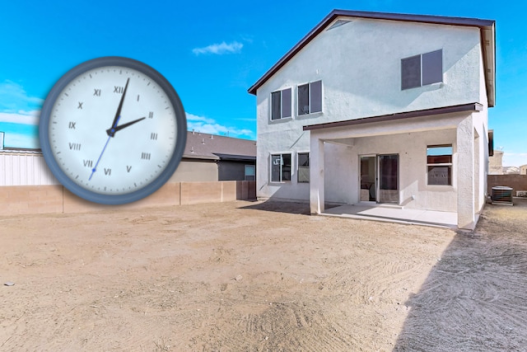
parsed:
2:01:33
